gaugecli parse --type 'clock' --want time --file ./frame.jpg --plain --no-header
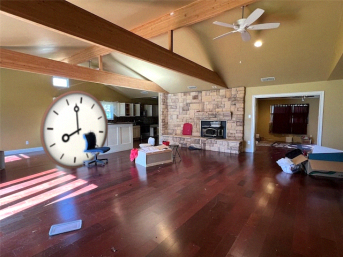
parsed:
7:58
